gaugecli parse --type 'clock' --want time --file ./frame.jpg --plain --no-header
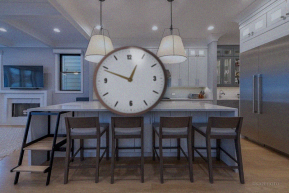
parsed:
12:49
